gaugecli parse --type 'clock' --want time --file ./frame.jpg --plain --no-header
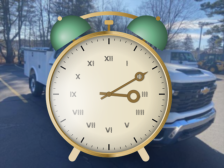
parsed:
3:10
